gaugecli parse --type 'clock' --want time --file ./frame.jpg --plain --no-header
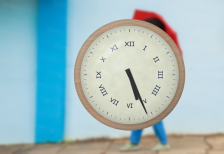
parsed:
5:26
